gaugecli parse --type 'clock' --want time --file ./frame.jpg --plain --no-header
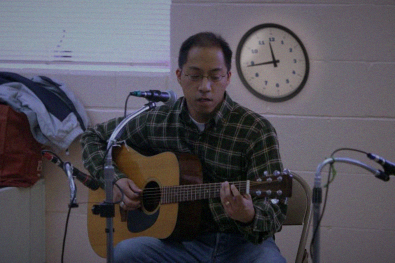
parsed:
11:44
